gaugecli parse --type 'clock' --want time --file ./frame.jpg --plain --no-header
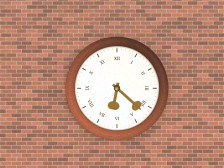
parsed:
6:22
